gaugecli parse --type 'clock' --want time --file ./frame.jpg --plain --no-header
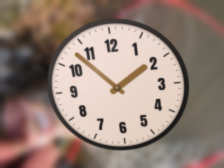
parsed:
1:53
